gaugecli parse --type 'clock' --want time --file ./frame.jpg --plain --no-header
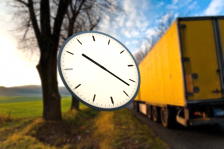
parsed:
10:22
